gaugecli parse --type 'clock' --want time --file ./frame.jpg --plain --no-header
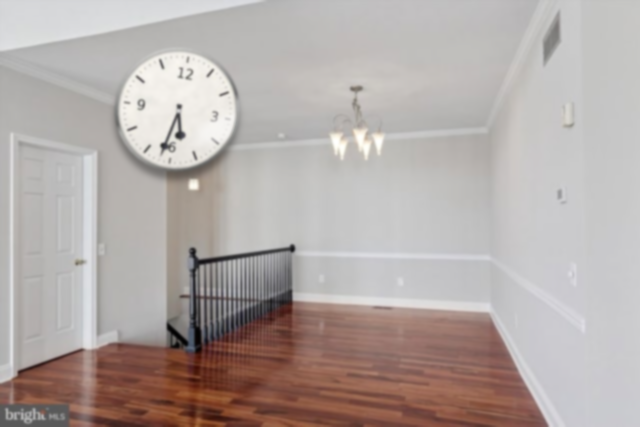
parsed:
5:32
